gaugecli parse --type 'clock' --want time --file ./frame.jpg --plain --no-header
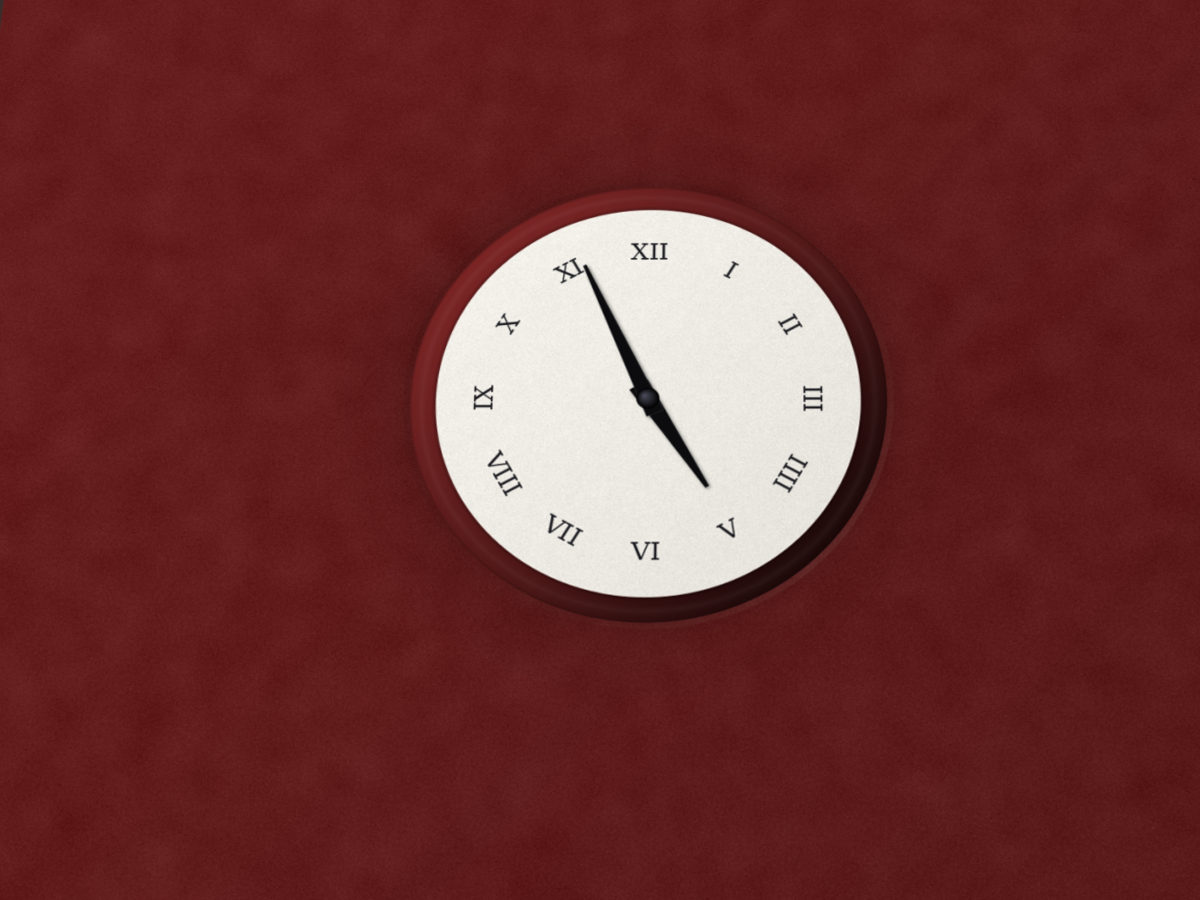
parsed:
4:56
